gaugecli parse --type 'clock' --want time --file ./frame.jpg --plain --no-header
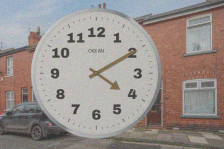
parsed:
4:10
